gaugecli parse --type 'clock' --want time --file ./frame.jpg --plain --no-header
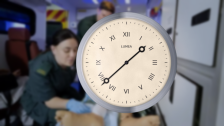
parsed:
1:38
